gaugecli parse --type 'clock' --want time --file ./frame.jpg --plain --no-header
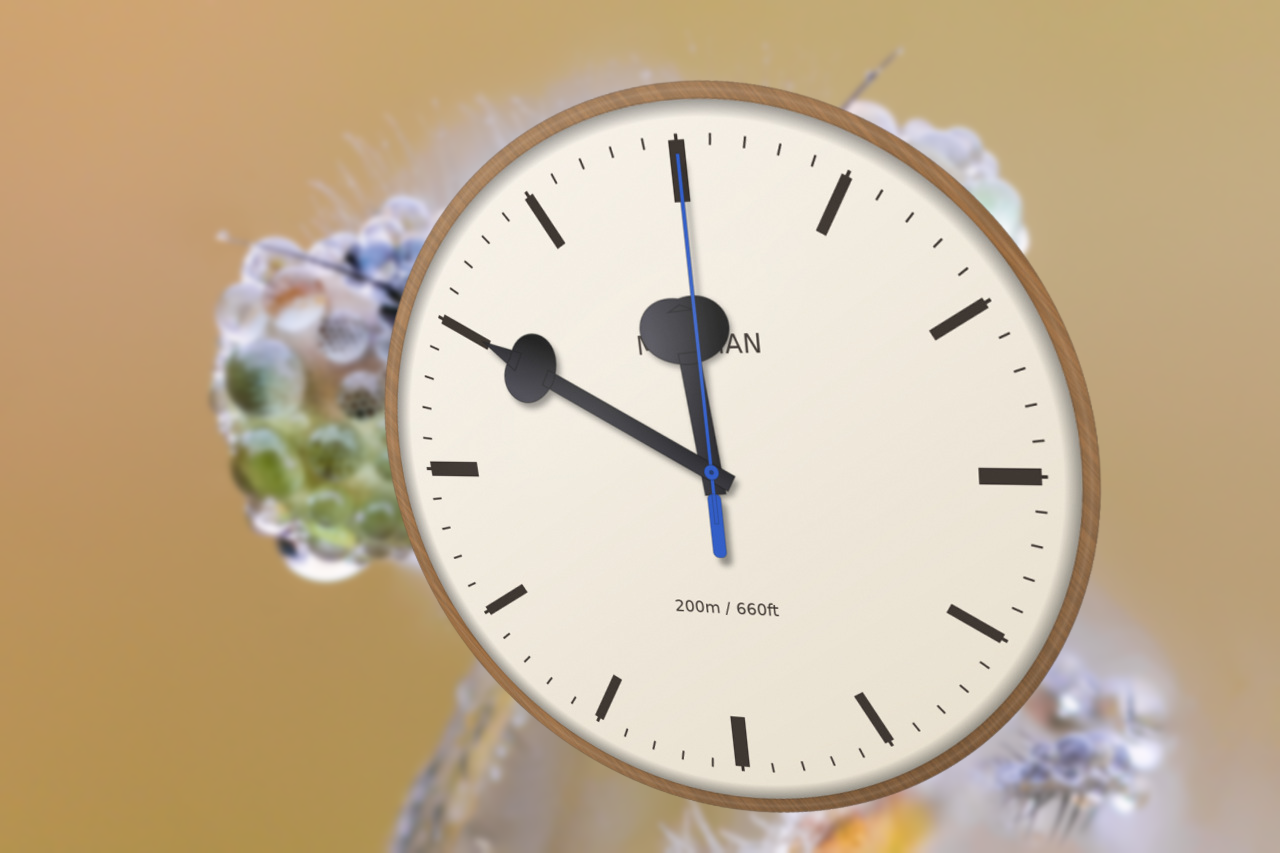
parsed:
11:50:00
